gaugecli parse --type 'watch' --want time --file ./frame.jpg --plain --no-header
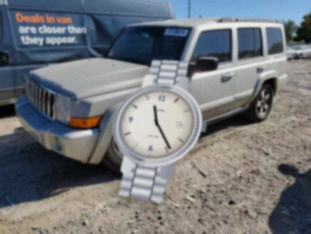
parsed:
11:24
